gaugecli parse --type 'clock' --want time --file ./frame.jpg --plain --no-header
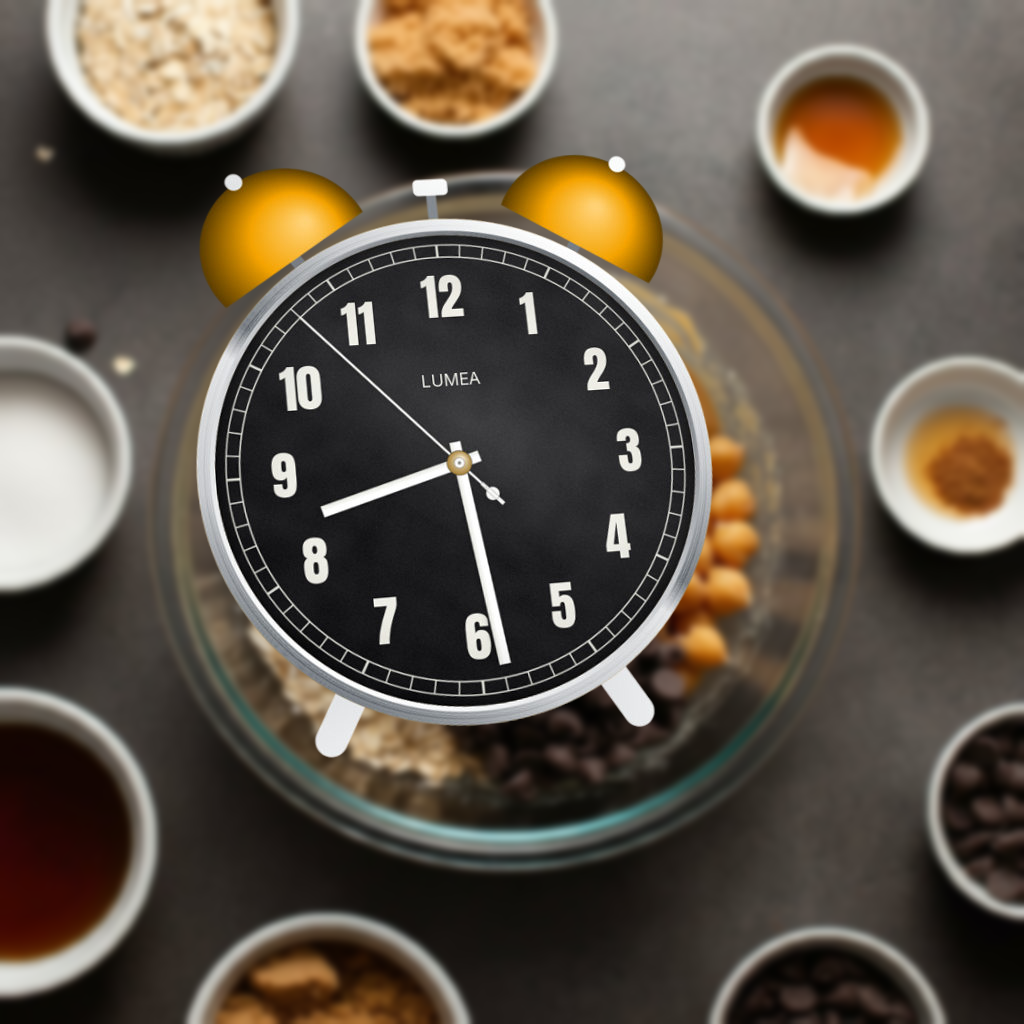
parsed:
8:28:53
